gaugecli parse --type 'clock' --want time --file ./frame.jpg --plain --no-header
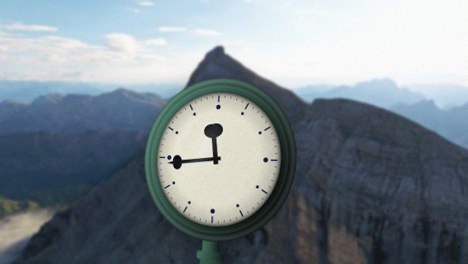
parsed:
11:44
